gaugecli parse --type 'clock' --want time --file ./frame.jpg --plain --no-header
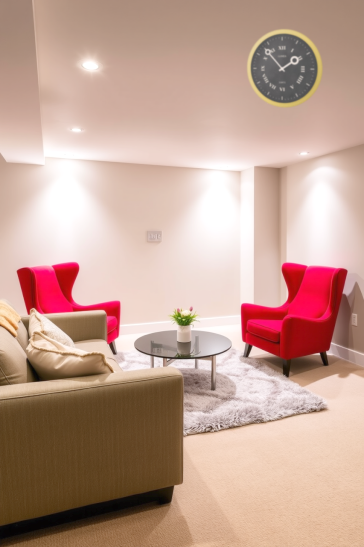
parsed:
1:53
